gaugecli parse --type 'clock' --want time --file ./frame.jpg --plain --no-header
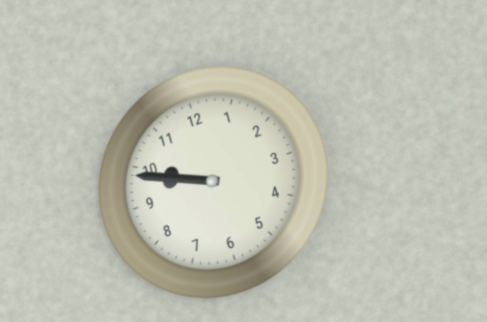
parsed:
9:49
